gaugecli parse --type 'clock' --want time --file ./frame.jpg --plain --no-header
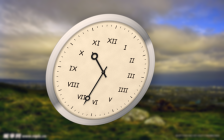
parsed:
10:33
